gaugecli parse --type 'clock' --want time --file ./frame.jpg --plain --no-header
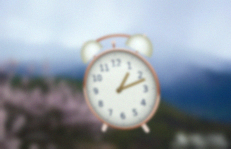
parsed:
1:12
